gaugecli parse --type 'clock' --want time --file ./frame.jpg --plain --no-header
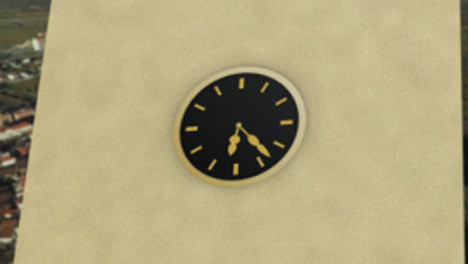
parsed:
6:23
